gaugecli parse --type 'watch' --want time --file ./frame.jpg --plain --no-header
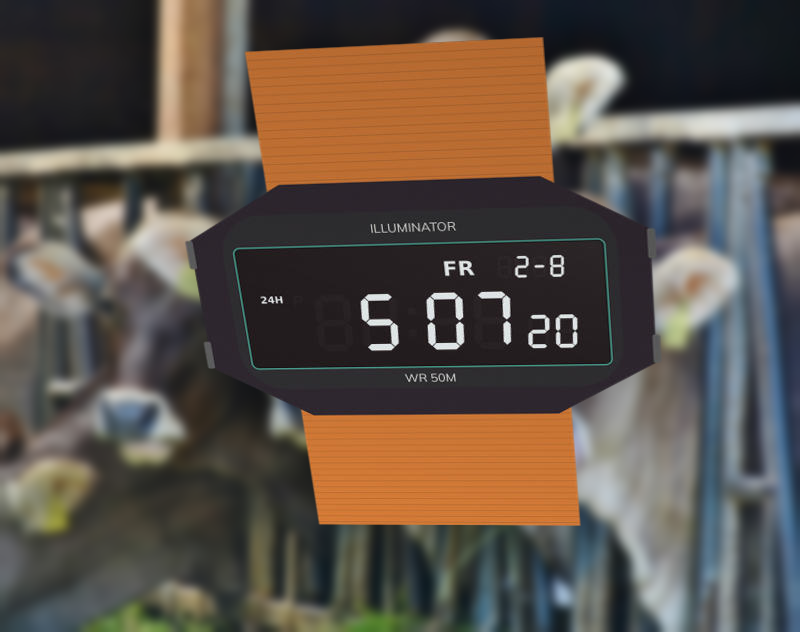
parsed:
5:07:20
